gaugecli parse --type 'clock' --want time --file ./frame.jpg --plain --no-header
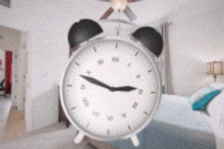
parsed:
2:48
